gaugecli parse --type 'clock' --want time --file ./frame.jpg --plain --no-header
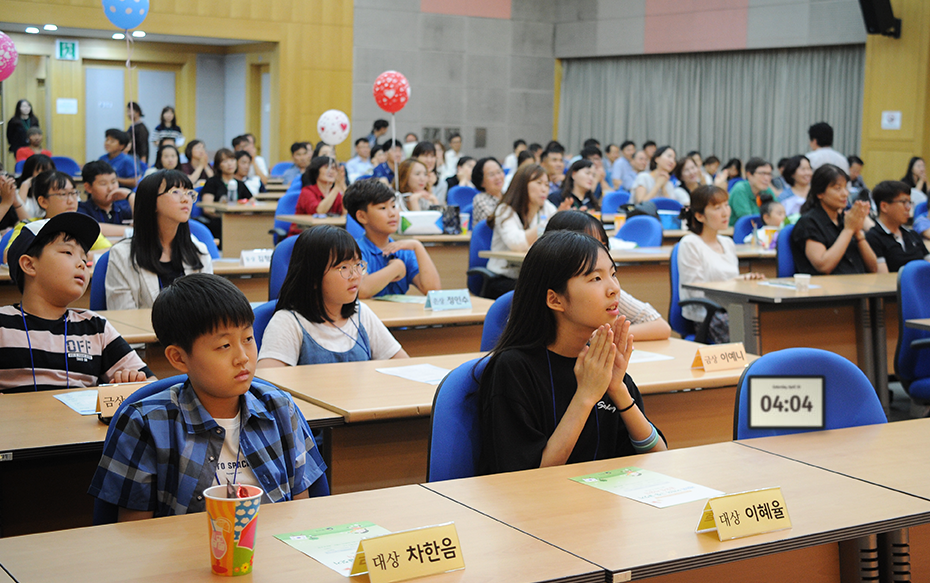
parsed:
4:04
